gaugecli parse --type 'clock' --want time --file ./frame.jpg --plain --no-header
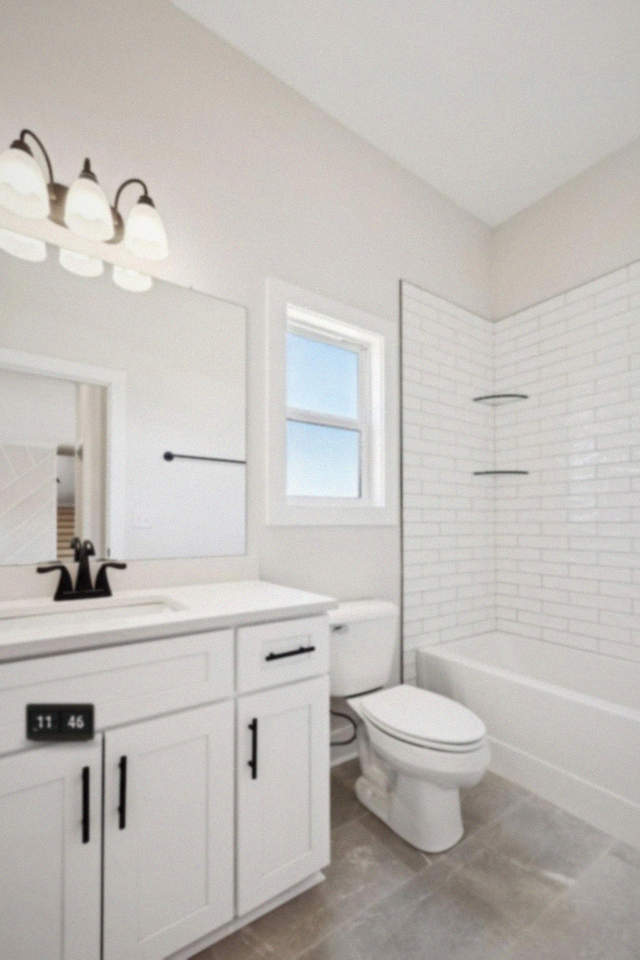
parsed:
11:46
